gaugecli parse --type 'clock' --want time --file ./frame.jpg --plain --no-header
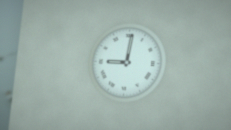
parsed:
9:01
